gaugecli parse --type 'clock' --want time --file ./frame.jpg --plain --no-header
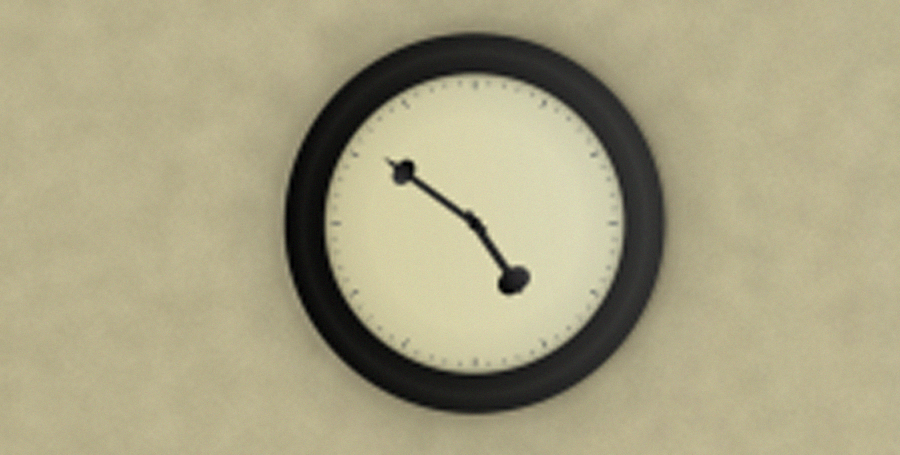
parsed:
4:51
